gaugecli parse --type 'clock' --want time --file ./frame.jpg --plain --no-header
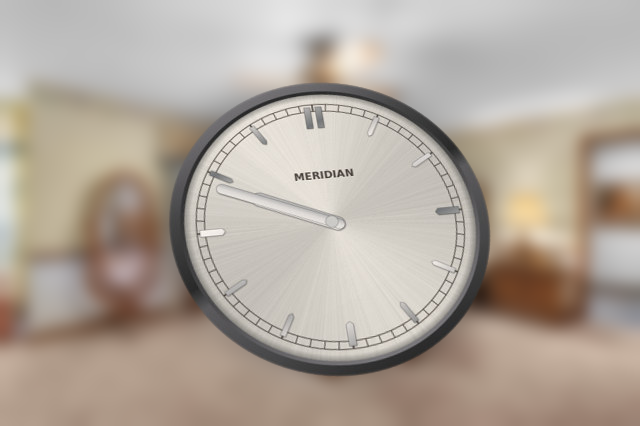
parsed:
9:49
